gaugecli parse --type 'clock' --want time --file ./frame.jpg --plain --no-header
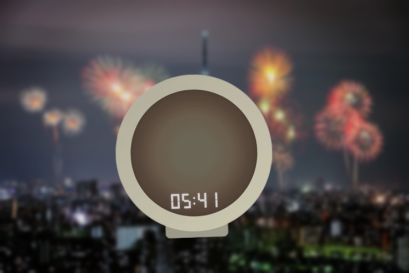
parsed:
5:41
